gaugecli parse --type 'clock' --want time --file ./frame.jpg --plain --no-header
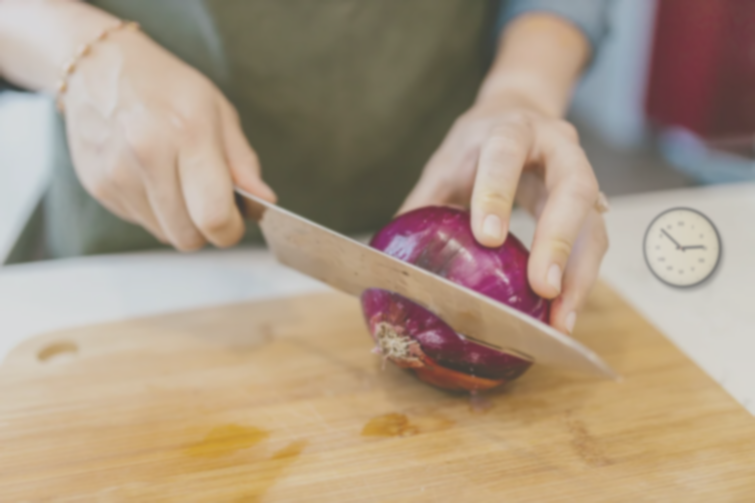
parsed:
2:52
